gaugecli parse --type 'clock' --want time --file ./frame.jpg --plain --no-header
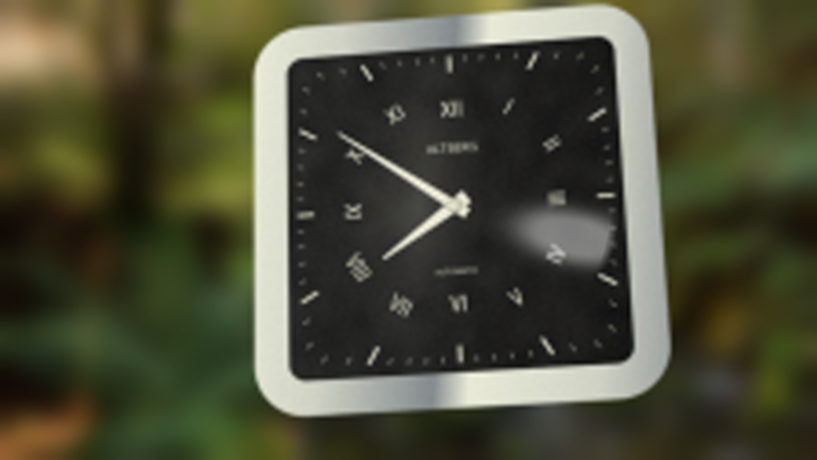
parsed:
7:51
